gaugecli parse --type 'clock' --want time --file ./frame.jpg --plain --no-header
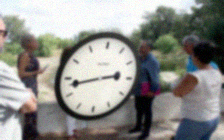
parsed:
2:43
